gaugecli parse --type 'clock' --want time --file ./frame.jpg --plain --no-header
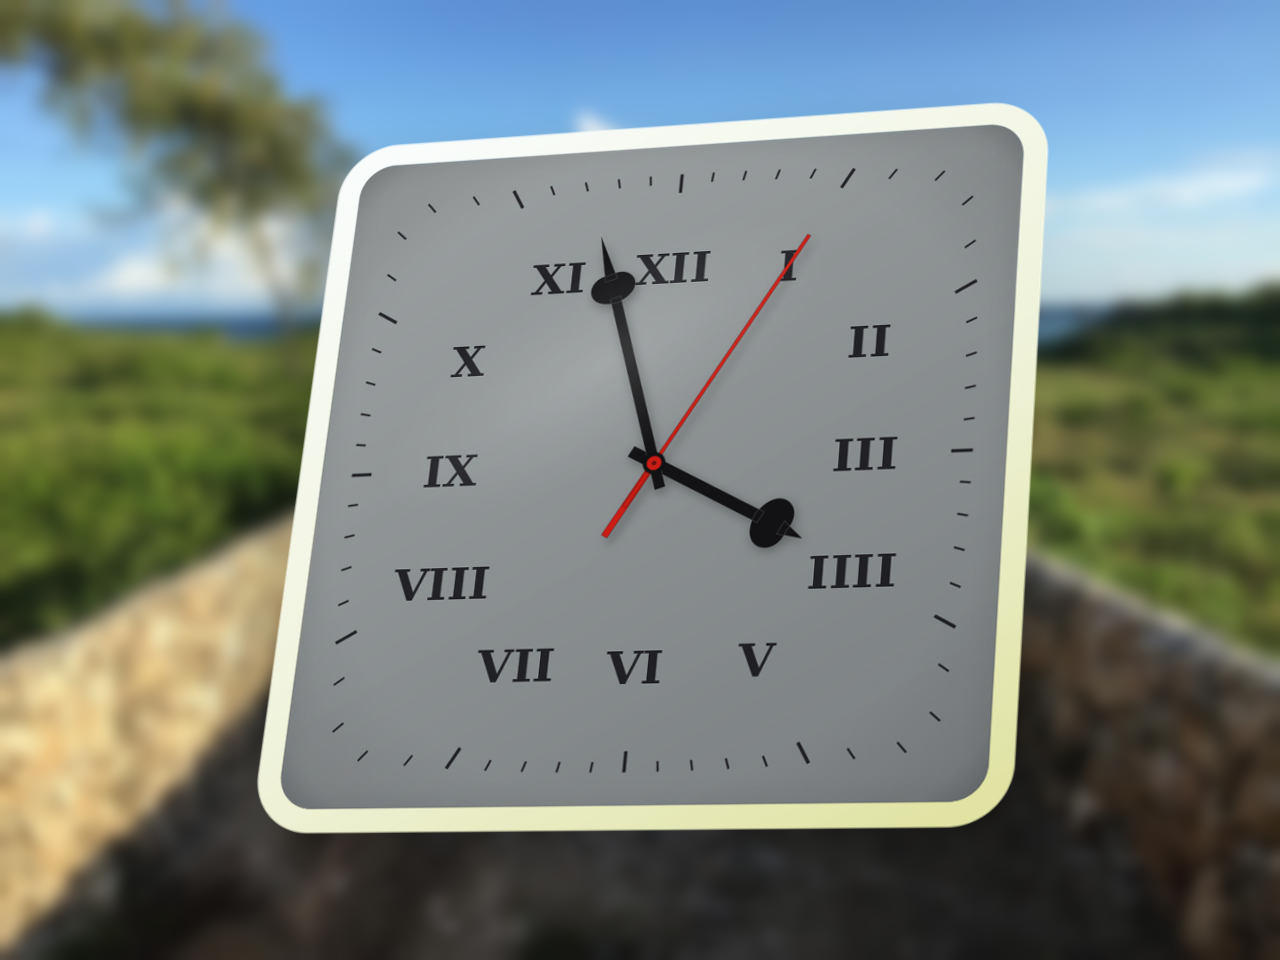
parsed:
3:57:05
